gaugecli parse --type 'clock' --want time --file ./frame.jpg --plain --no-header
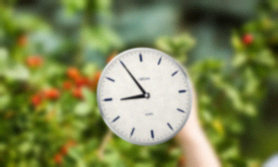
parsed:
8:55
